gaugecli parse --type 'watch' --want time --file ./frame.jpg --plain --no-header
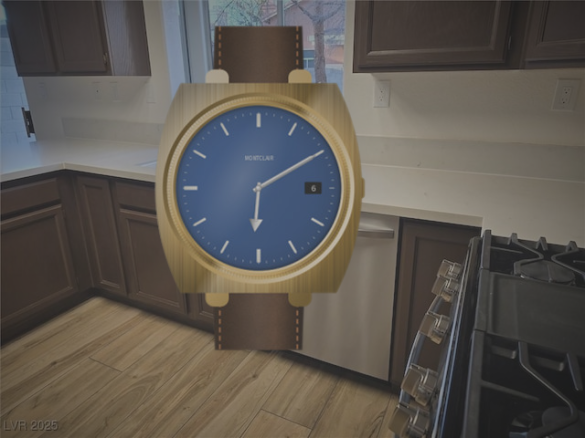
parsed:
6:10
